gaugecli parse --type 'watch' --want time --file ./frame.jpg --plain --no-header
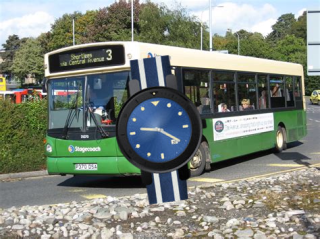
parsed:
9:21
